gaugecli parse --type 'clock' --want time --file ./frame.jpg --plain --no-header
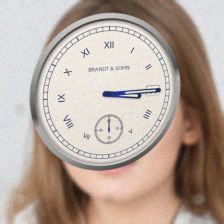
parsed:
3:15
